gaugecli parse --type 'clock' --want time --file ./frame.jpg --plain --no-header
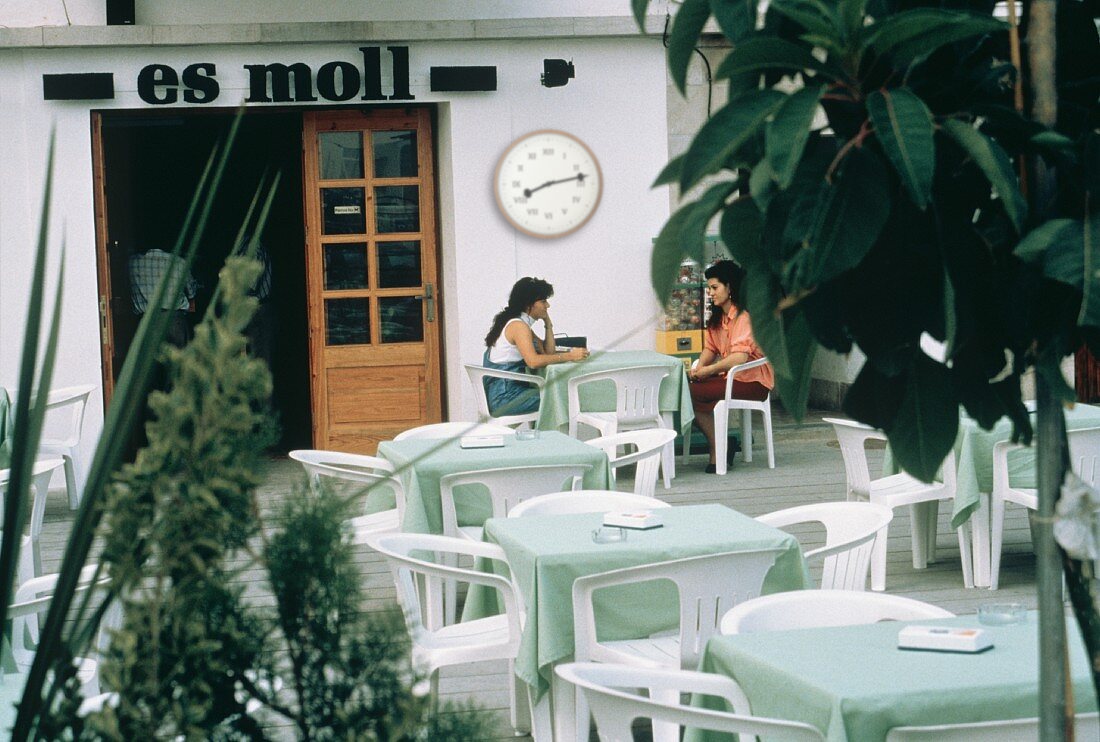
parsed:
8:13
